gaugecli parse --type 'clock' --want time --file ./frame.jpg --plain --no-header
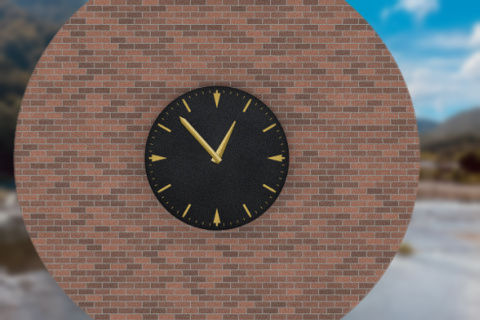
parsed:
12:53
